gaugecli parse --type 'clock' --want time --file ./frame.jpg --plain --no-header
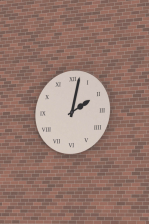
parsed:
2:02
